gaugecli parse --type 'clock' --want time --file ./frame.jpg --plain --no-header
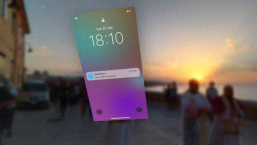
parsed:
18:10
